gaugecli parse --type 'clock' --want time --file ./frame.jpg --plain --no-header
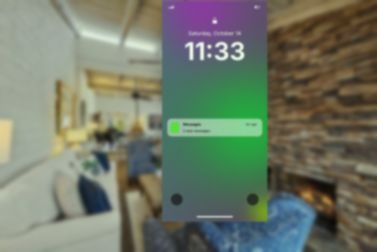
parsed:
11:33
